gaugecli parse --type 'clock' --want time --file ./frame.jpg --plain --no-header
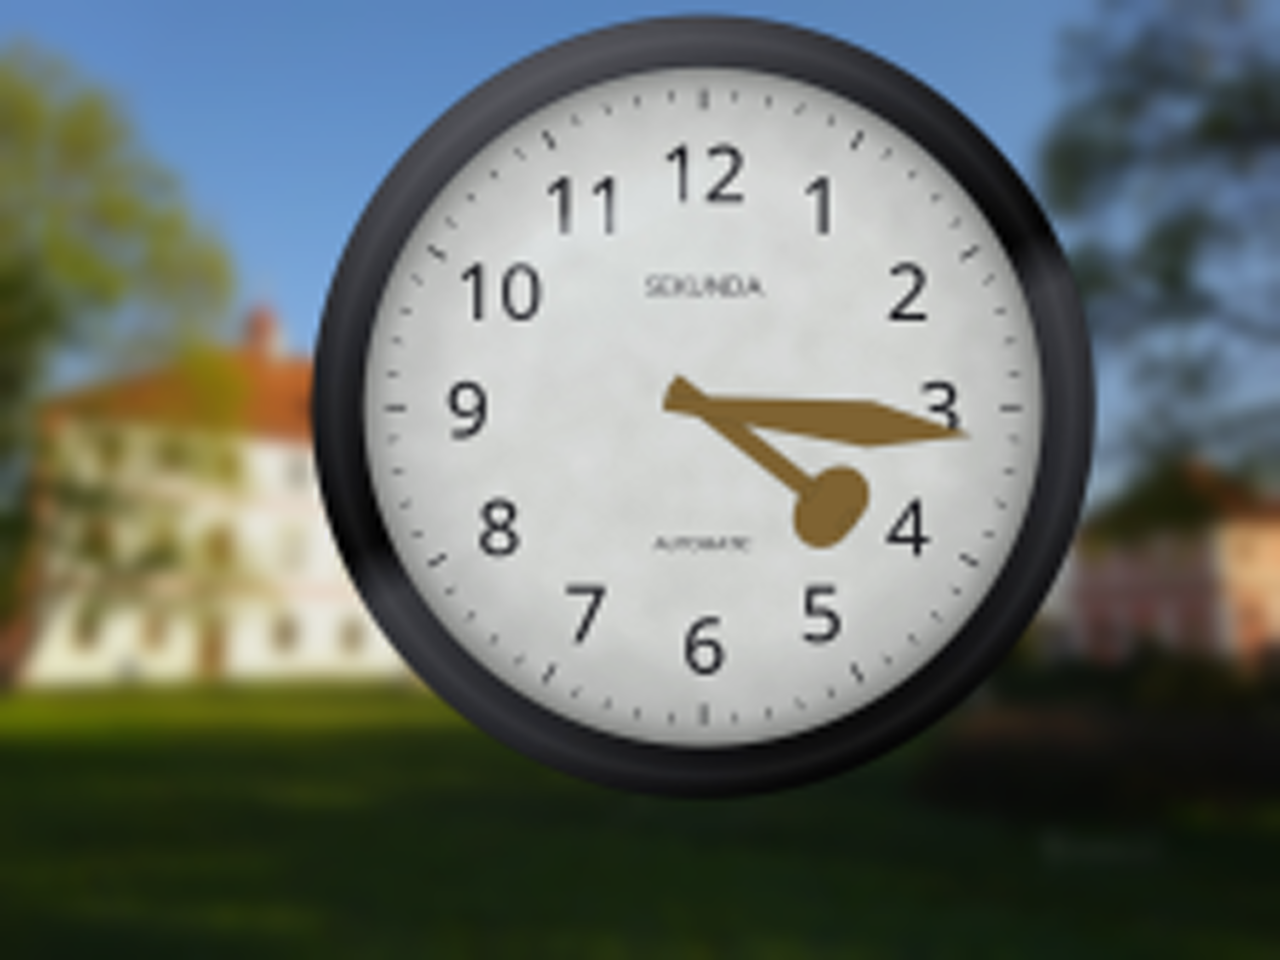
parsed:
4:16
